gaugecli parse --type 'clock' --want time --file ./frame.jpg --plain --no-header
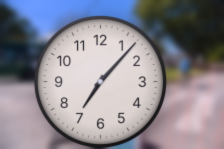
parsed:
7:07
